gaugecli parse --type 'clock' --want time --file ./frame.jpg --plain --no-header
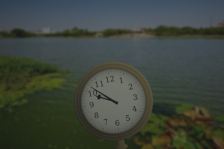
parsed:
9:52
